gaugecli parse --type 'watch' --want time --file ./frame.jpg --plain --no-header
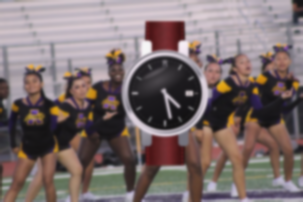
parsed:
4:28
